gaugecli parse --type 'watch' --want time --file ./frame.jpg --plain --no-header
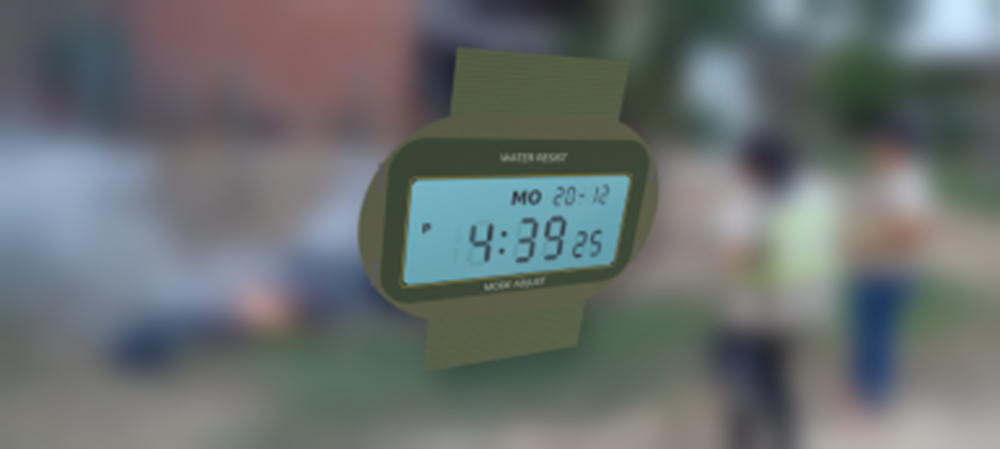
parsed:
4:39:25
